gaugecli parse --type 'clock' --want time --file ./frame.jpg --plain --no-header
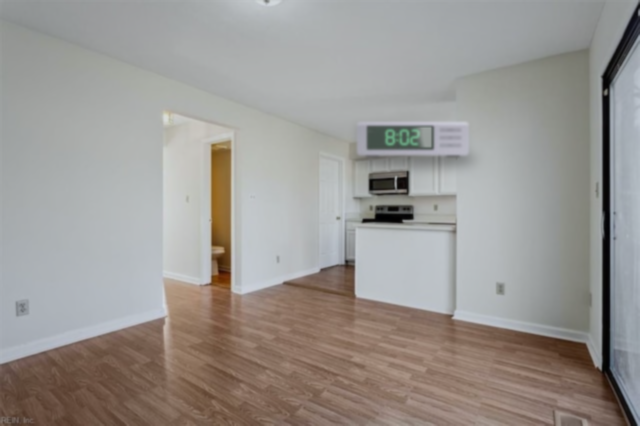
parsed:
8:02
